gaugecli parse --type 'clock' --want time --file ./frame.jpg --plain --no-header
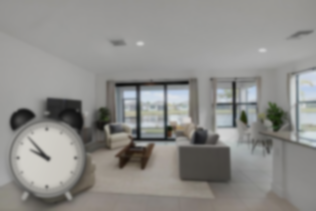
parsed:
9:53
